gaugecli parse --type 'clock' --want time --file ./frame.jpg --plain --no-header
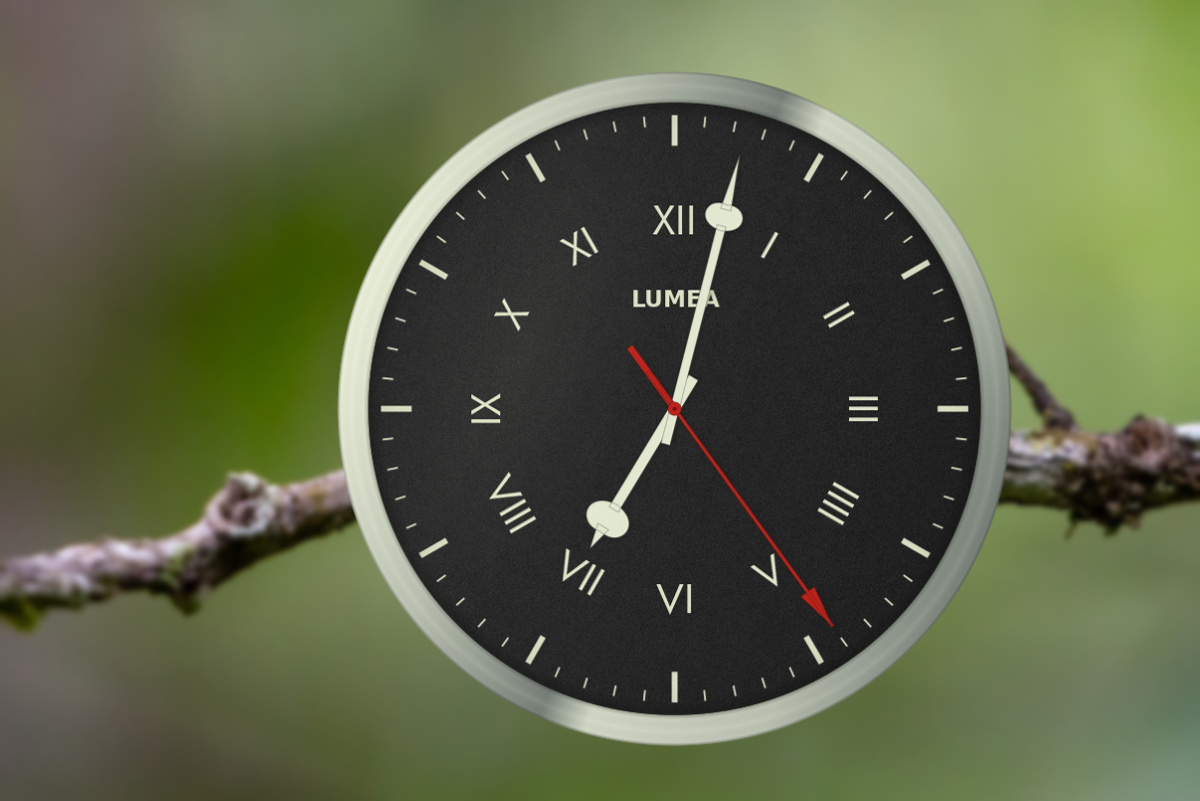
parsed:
7:02:24
